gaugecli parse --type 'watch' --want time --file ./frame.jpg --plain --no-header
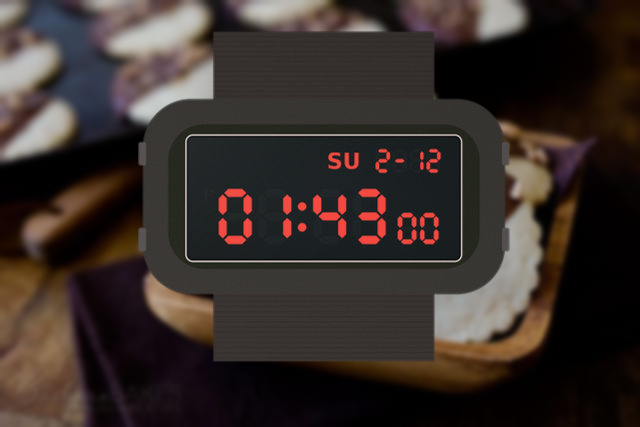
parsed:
1:43:00
